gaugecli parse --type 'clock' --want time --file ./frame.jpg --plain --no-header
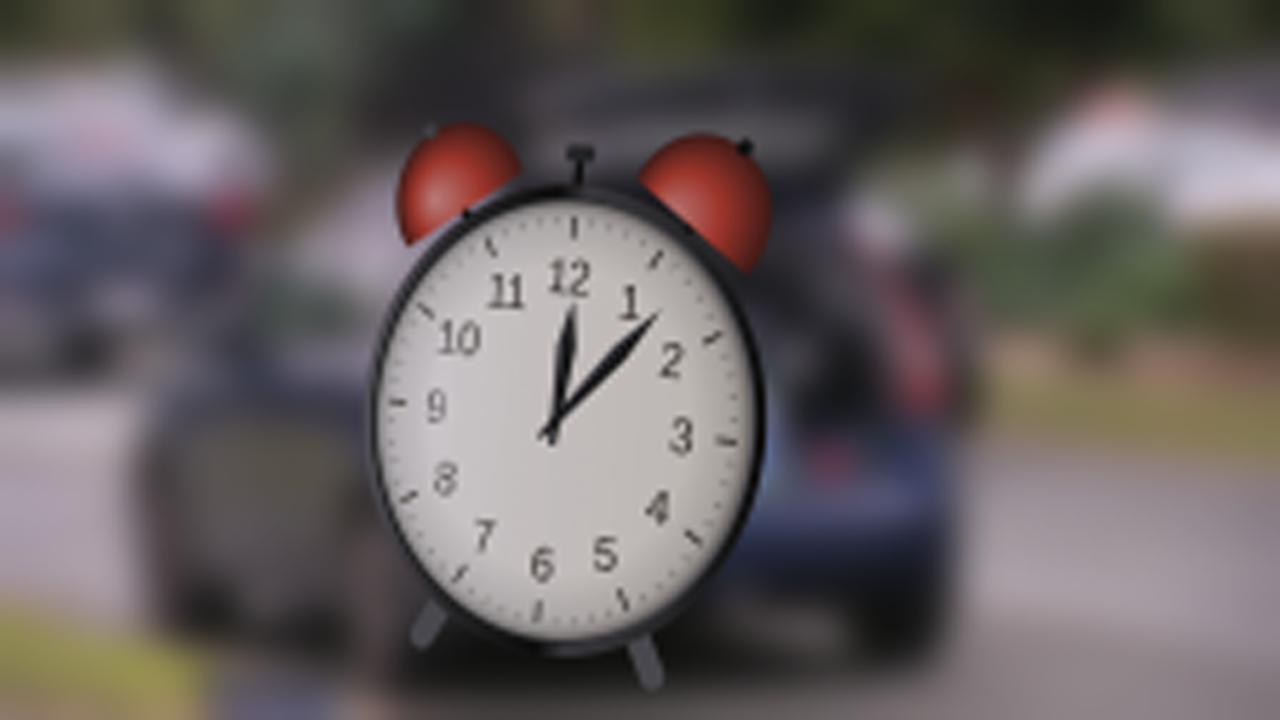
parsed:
12:07
